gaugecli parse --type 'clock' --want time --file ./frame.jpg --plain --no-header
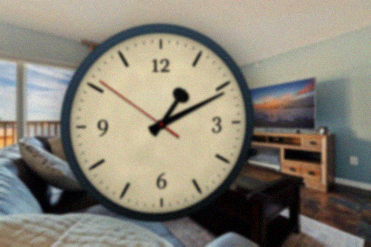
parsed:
1:10:51
